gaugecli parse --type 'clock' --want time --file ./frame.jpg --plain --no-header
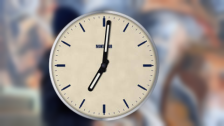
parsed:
7:01
